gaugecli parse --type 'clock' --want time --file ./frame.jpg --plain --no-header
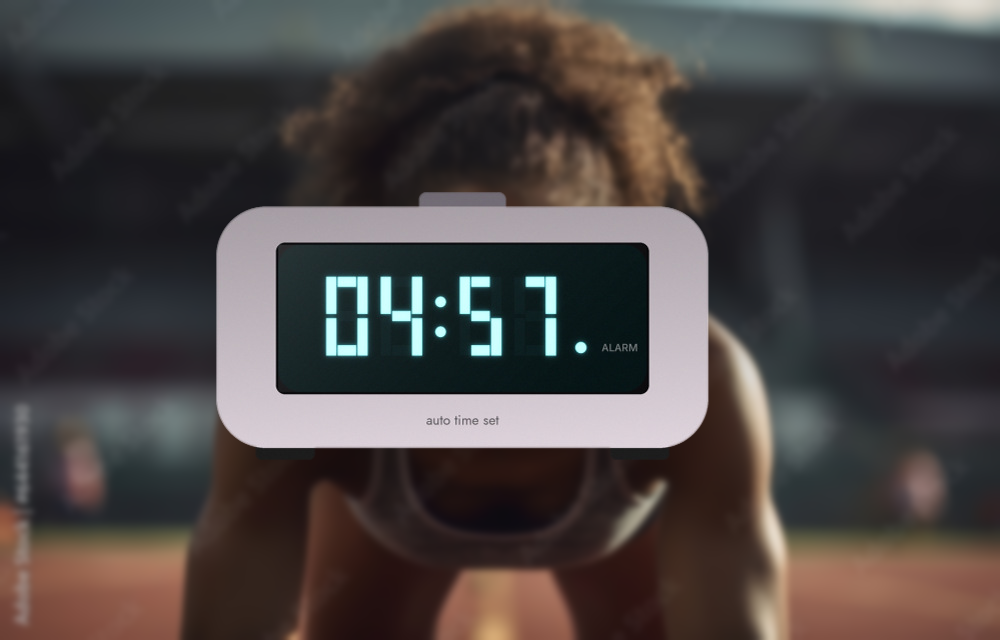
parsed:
4:57
